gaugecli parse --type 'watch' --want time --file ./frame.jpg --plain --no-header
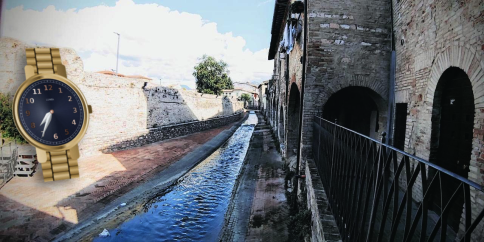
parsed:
7:35
